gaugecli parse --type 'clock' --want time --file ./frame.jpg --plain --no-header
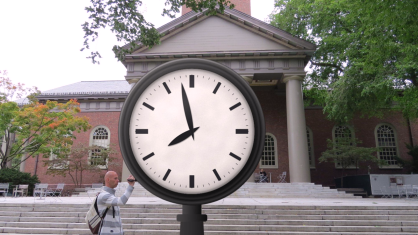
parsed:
7:58
